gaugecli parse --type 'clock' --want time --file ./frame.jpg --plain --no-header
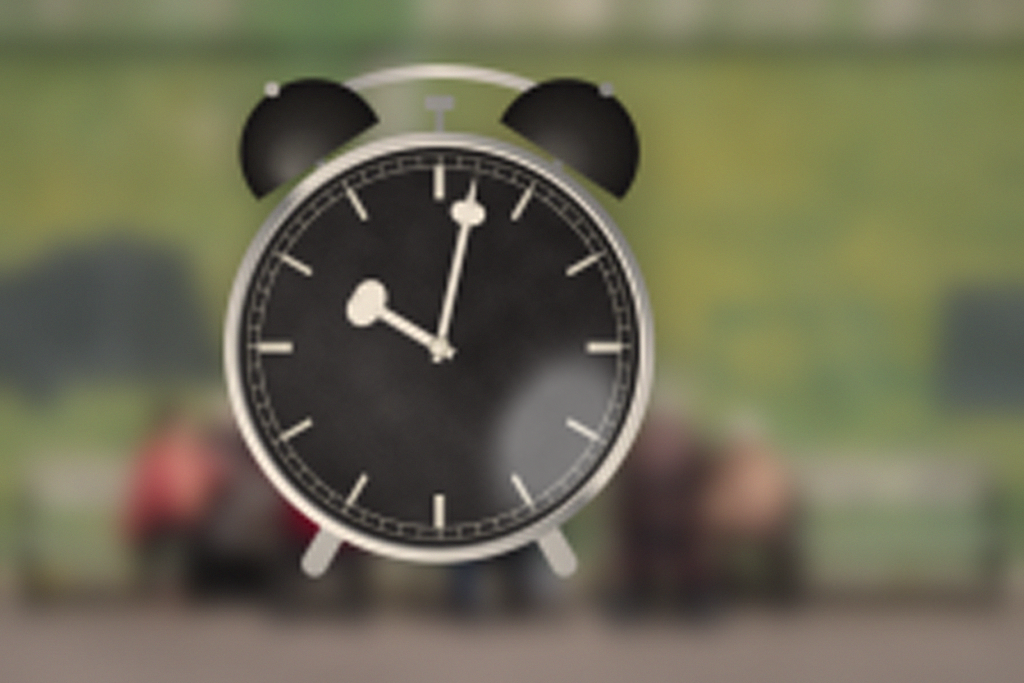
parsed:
10:02
